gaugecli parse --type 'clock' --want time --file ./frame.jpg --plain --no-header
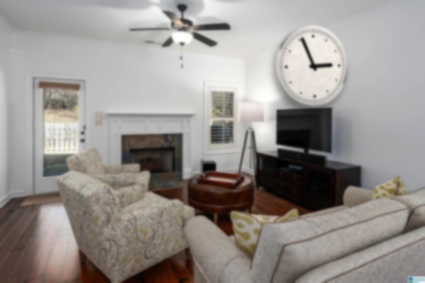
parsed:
2:56
